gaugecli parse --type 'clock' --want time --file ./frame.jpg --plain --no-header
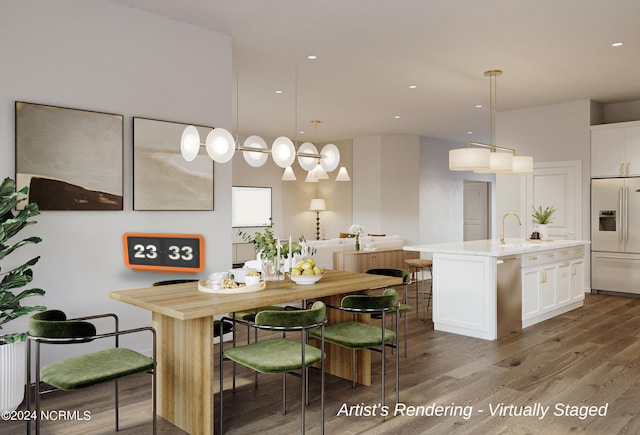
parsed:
23:33
